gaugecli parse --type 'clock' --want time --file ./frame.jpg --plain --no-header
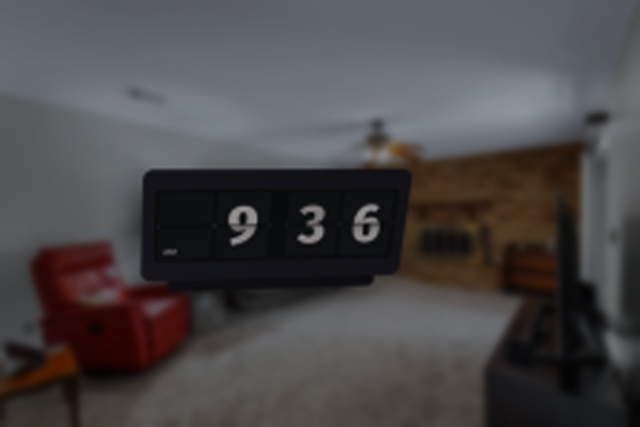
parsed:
9:36
